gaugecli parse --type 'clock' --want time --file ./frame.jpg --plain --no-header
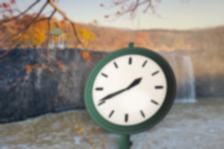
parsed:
1:41
